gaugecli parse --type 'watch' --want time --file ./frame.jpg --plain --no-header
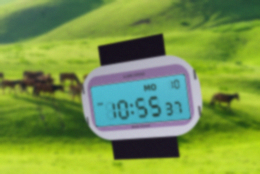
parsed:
10:55:37
